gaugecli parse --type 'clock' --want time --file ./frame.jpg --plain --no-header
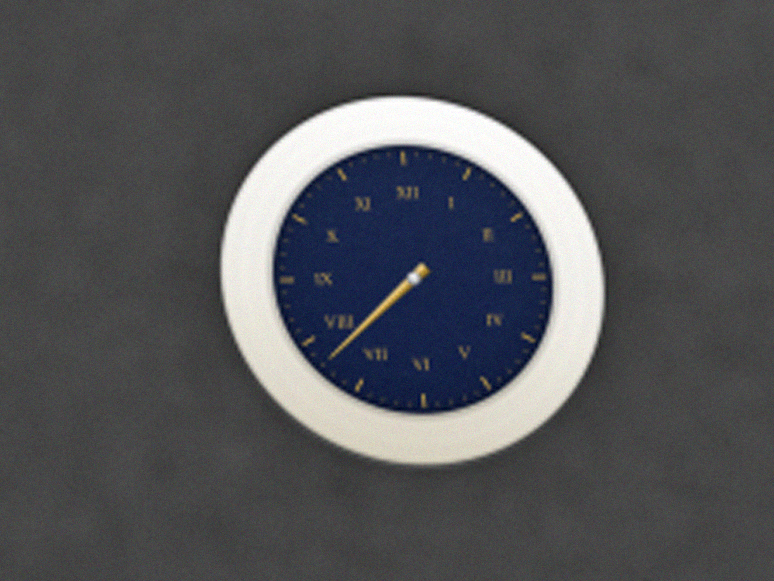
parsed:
7:38
